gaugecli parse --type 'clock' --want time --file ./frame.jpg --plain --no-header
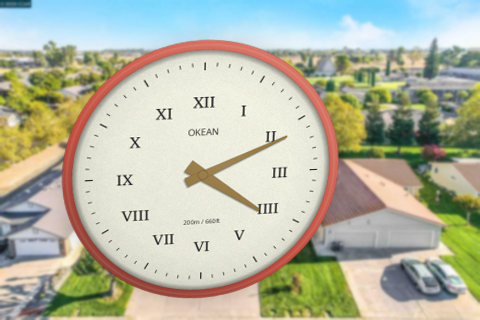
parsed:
4:11
